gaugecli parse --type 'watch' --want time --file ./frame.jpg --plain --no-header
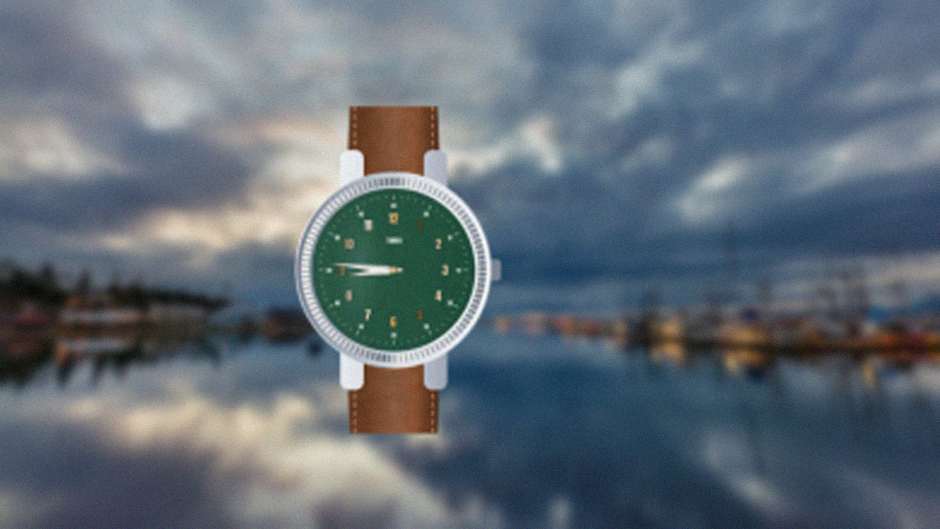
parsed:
8:46
